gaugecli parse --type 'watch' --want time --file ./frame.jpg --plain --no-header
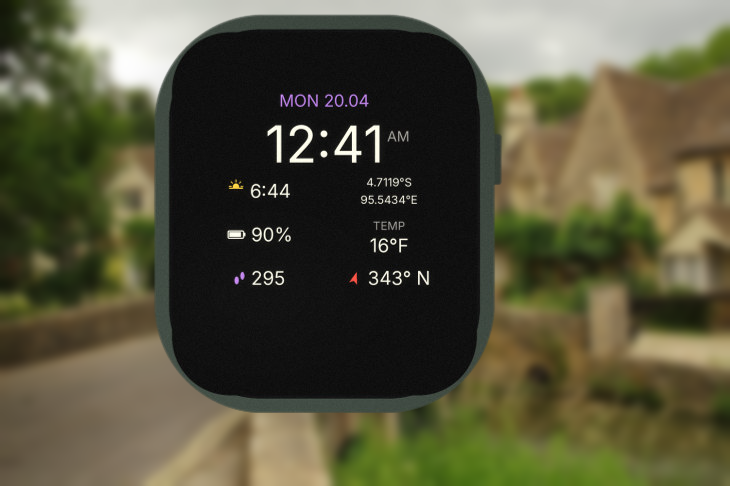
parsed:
12:41
